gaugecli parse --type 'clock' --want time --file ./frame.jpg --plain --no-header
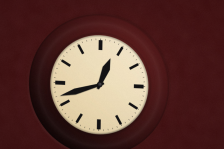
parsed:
12:42
